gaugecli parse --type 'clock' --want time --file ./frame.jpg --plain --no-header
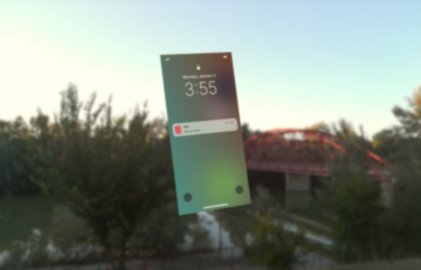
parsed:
3:55
